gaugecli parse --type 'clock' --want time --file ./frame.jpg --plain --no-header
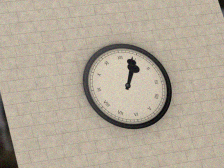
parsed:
1:04
